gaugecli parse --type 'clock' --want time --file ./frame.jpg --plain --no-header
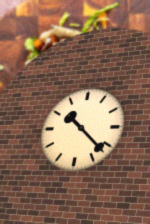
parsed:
10:22
